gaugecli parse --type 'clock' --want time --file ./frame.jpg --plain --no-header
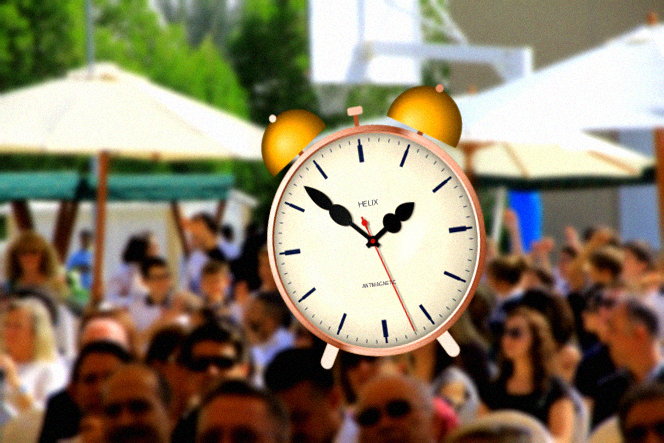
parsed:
1:52:27
